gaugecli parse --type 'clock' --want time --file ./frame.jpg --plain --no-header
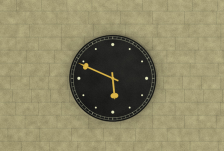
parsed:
5:49
